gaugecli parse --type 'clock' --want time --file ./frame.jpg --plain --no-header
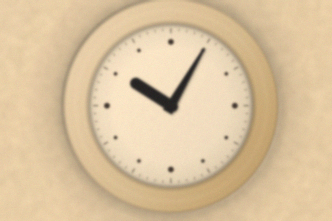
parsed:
10:05
